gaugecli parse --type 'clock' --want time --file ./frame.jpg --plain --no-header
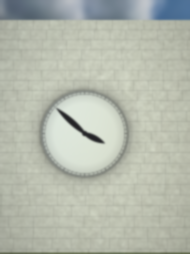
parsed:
3:52
